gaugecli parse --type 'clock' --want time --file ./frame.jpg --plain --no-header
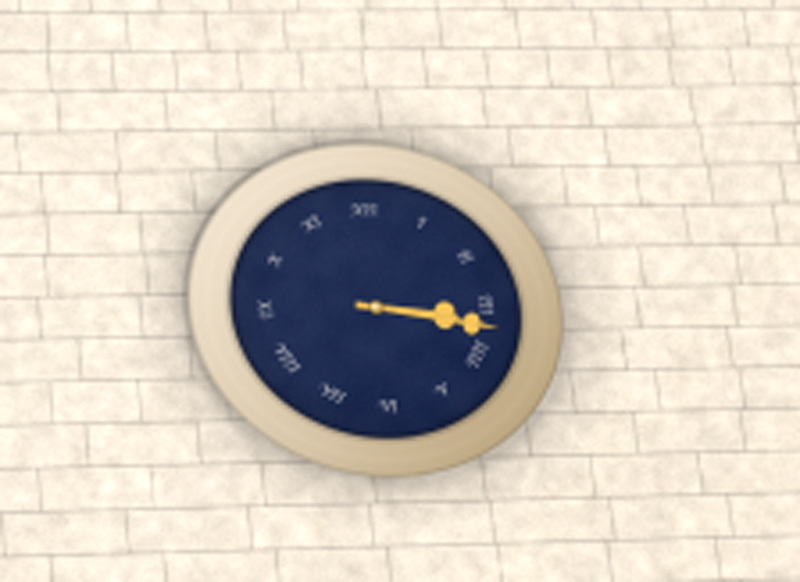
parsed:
3:17
